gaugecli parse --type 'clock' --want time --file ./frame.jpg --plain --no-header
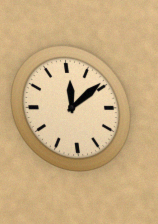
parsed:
12:09
